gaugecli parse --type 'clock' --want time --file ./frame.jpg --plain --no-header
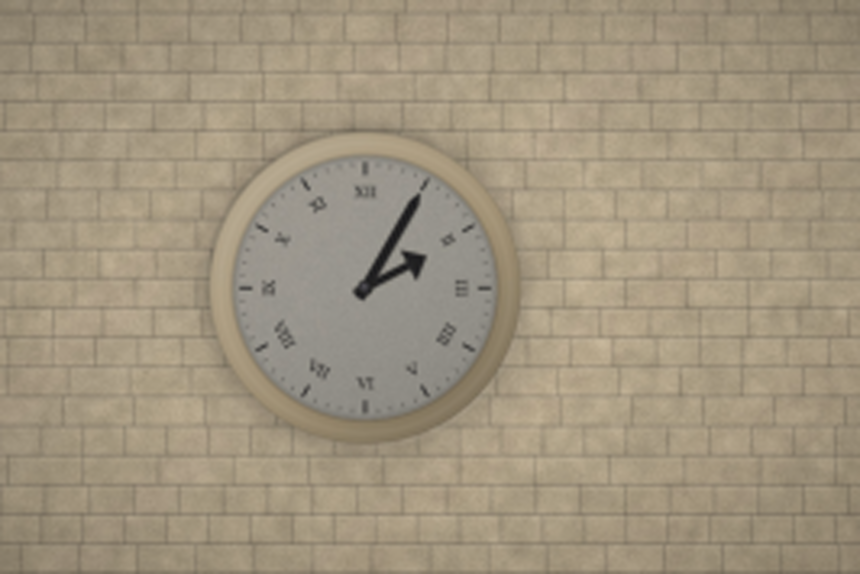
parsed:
2:05
